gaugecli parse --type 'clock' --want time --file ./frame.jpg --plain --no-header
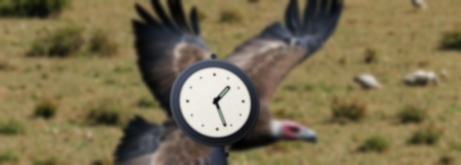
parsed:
1:27
